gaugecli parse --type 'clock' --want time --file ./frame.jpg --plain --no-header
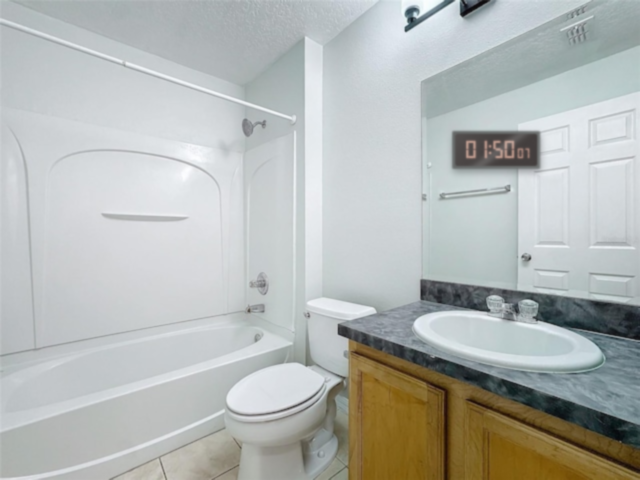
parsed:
1:50
